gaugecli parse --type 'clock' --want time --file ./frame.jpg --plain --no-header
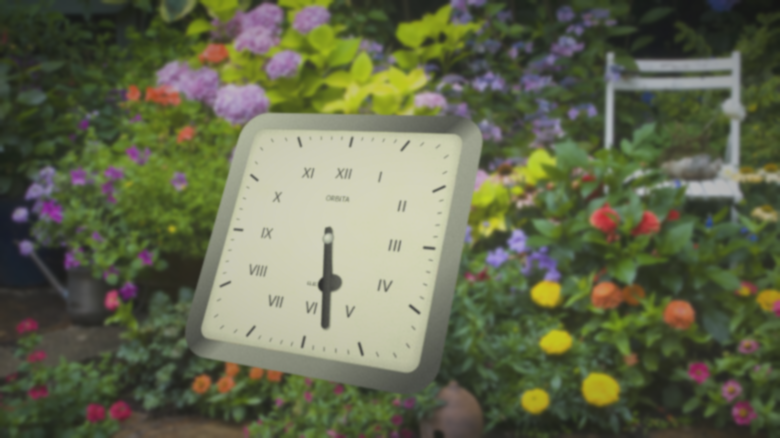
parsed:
5:28
